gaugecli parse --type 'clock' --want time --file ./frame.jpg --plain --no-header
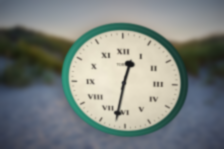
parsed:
12:32
